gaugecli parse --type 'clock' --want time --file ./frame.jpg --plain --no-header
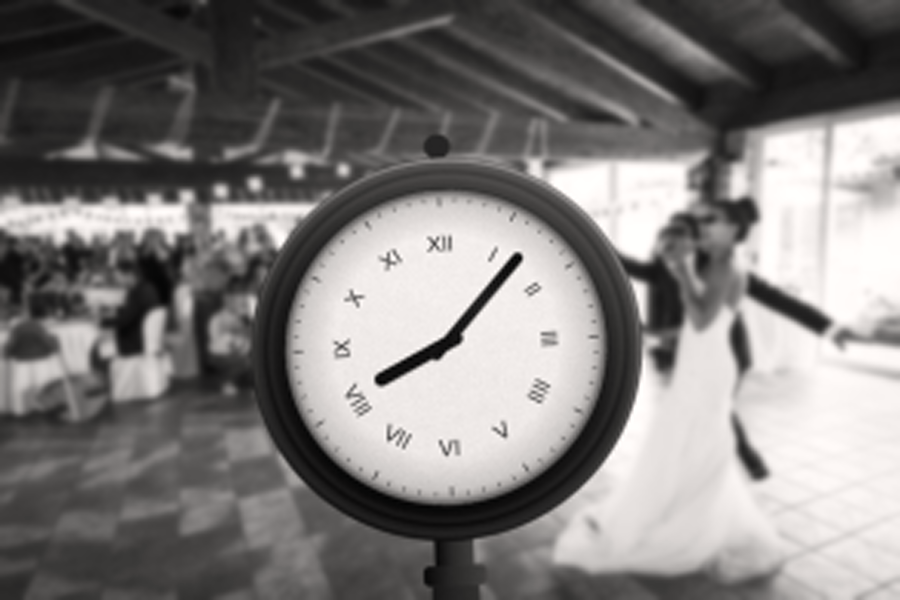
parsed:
8:07
